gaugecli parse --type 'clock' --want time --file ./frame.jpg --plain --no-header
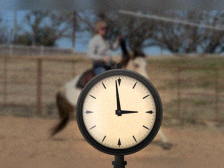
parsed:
2:59
